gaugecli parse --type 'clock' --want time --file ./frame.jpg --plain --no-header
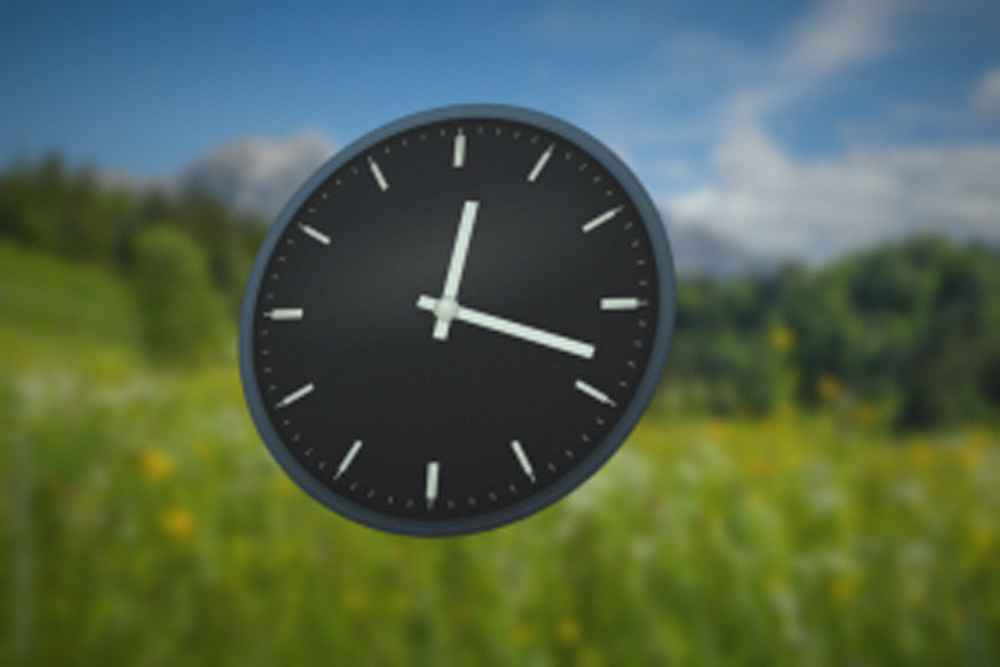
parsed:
12:18
